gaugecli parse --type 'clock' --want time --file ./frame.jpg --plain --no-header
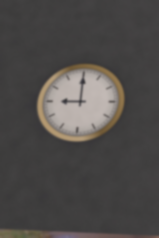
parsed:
9:00
